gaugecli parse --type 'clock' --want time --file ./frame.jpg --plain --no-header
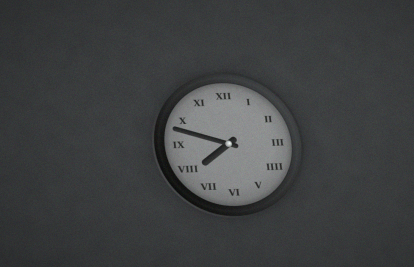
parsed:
7:48
